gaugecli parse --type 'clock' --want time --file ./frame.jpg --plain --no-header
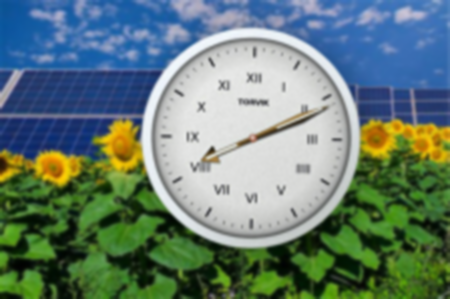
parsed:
8:11
